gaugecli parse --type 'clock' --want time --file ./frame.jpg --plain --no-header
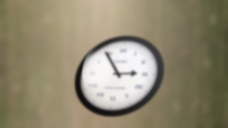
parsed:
2:54
